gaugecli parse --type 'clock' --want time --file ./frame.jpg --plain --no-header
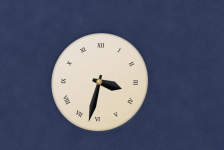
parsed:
3:32
